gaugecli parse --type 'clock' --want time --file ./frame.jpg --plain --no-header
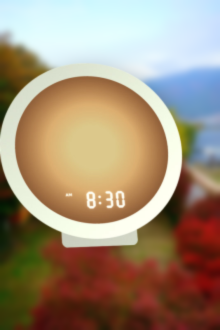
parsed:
8:30
